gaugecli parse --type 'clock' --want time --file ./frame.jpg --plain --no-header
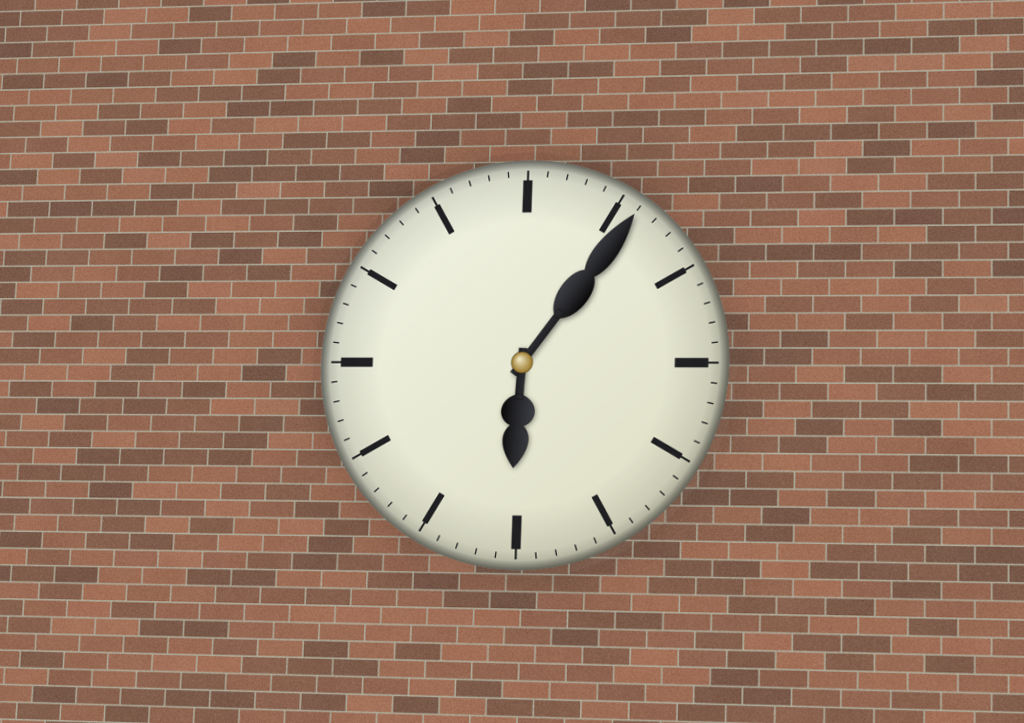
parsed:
6:06
